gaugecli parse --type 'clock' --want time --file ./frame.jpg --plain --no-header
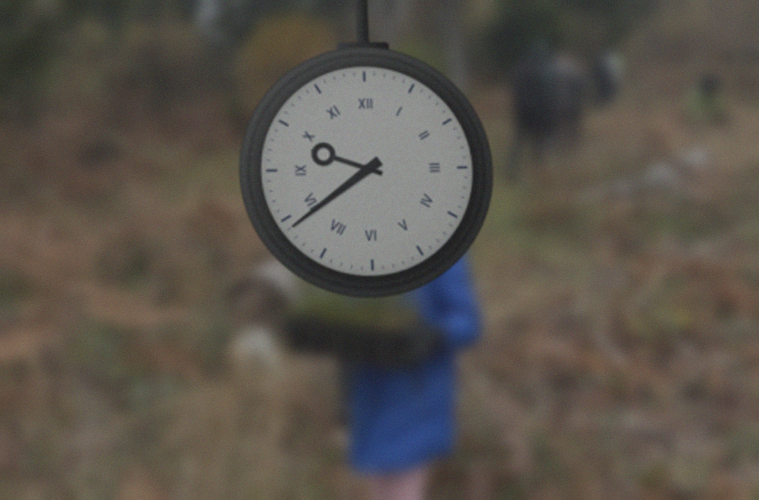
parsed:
9:39
